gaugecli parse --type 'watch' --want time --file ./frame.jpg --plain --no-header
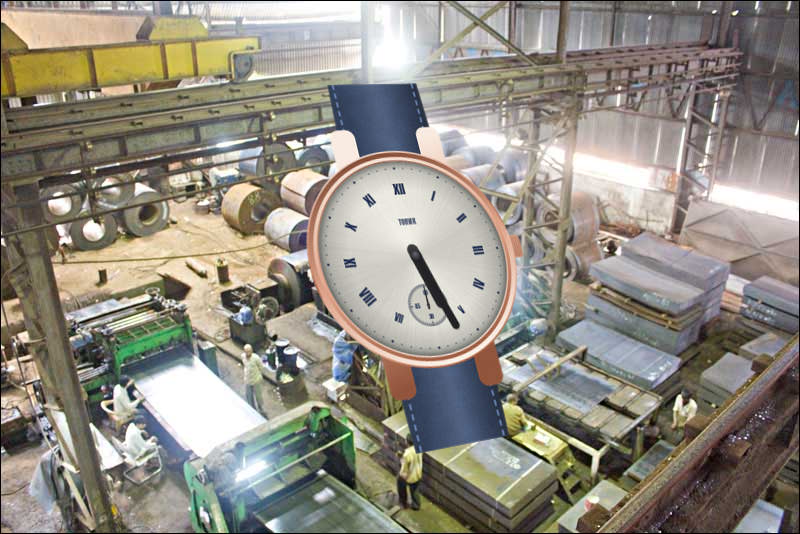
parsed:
5:27
